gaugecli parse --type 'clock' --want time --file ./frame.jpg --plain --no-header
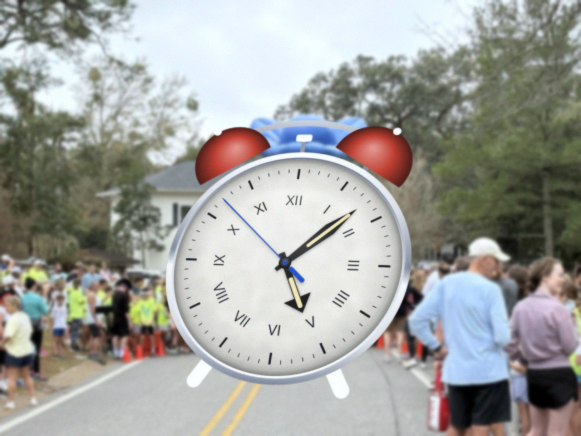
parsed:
5:07:52
